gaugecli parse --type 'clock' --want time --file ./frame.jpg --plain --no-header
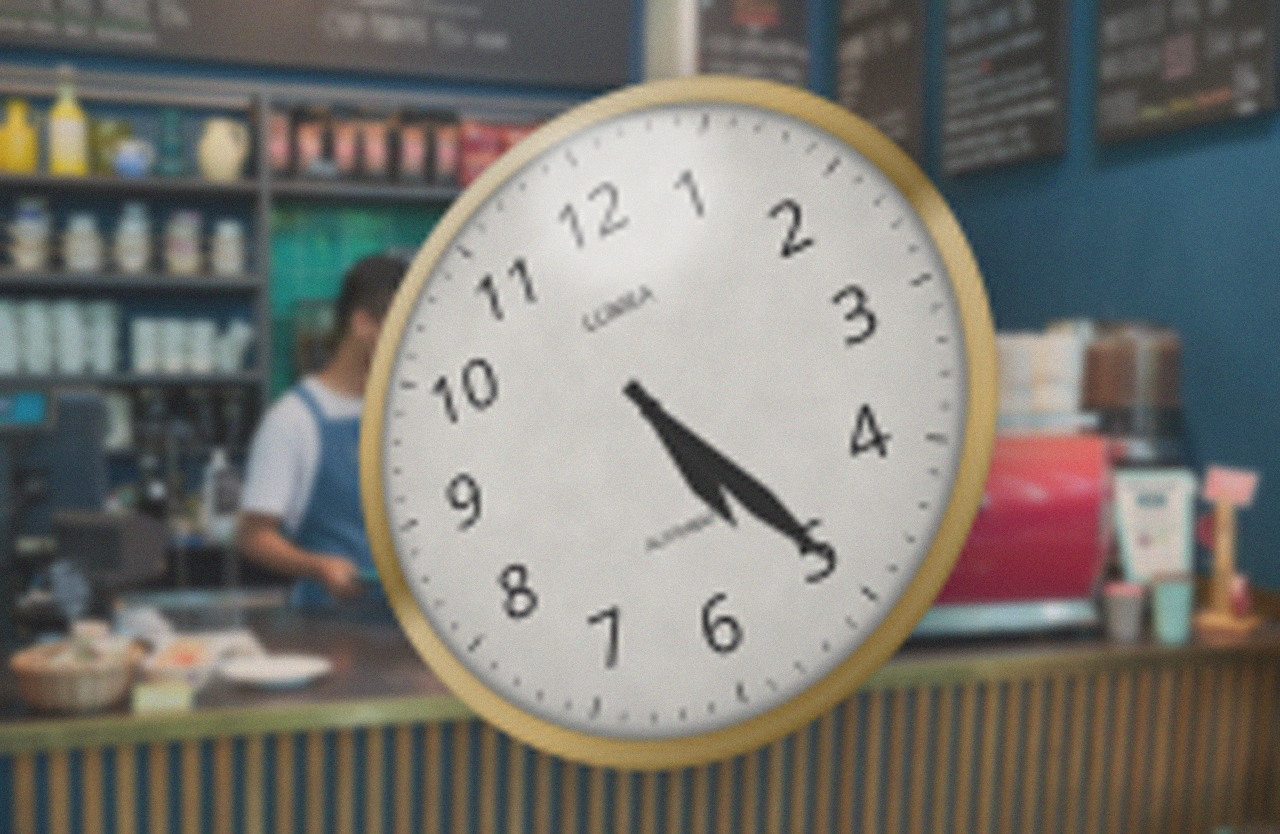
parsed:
5:25
